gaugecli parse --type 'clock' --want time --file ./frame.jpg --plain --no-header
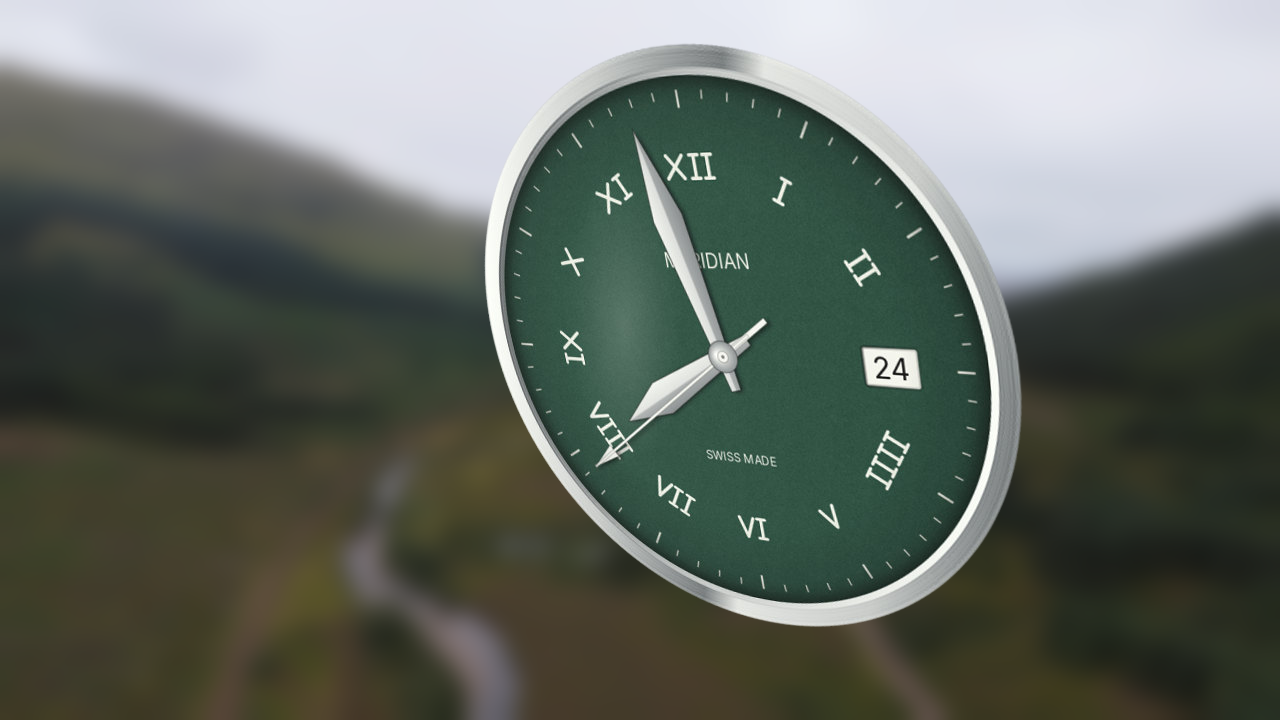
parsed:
7:57:39
